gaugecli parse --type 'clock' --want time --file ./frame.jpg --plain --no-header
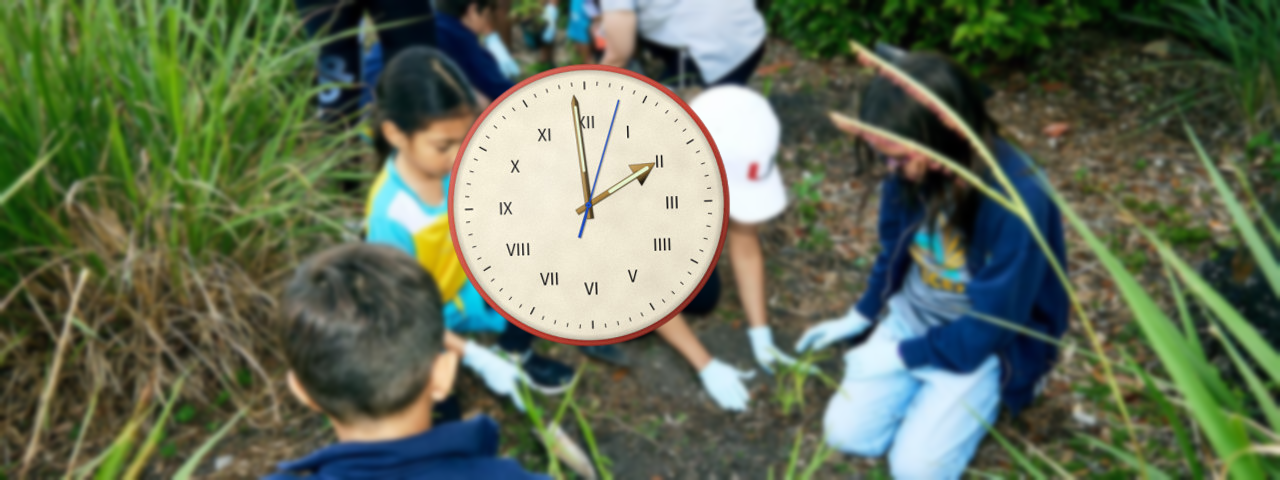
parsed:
1:59:03
